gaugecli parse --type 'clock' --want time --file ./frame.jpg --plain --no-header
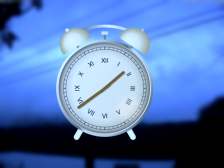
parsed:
1:39
